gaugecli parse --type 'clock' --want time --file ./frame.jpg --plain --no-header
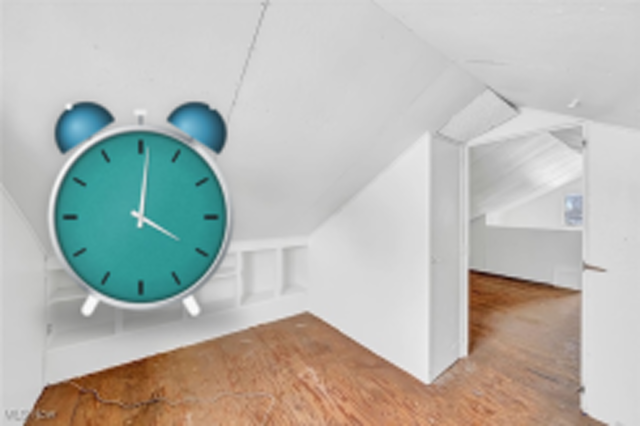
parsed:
4:01
